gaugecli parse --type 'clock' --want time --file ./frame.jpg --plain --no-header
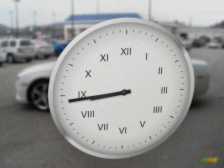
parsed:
8:44
